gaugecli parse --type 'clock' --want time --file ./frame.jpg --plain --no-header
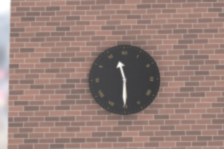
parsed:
11:30
